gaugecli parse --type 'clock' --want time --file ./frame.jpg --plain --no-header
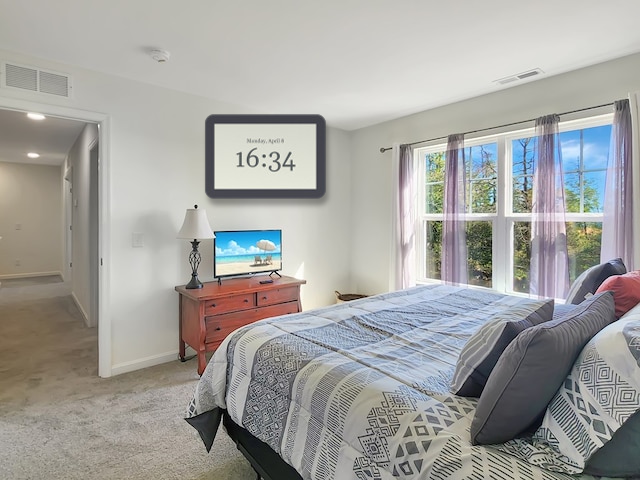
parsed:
16:34
